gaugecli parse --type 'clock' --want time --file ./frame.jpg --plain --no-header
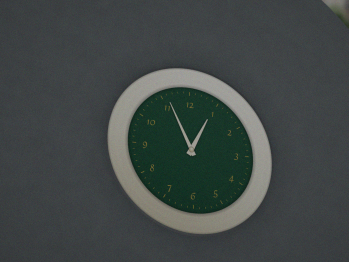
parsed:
12:56
